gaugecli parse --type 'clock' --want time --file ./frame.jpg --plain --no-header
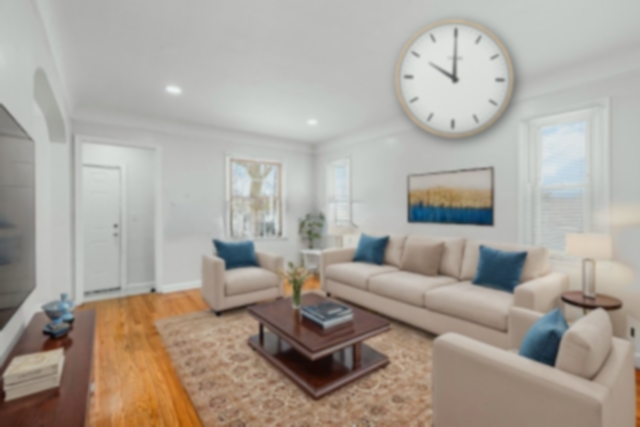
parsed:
10:00
